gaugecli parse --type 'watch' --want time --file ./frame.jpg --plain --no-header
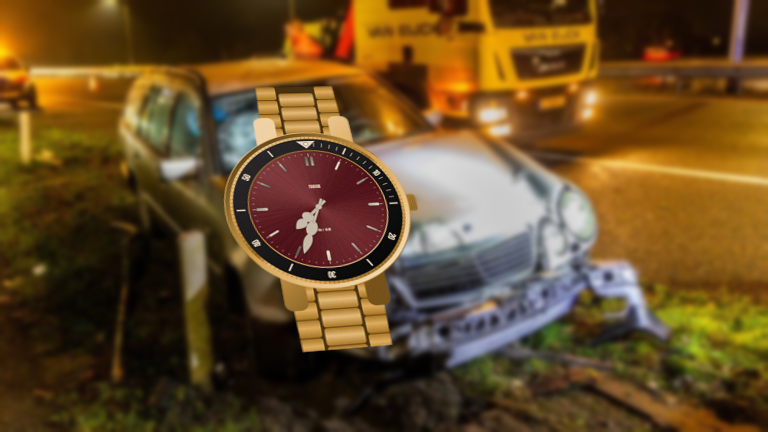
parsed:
7:34
